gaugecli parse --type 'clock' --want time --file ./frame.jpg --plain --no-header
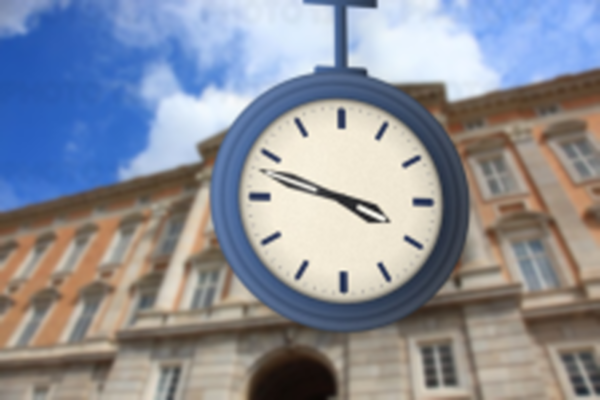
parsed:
3:48
